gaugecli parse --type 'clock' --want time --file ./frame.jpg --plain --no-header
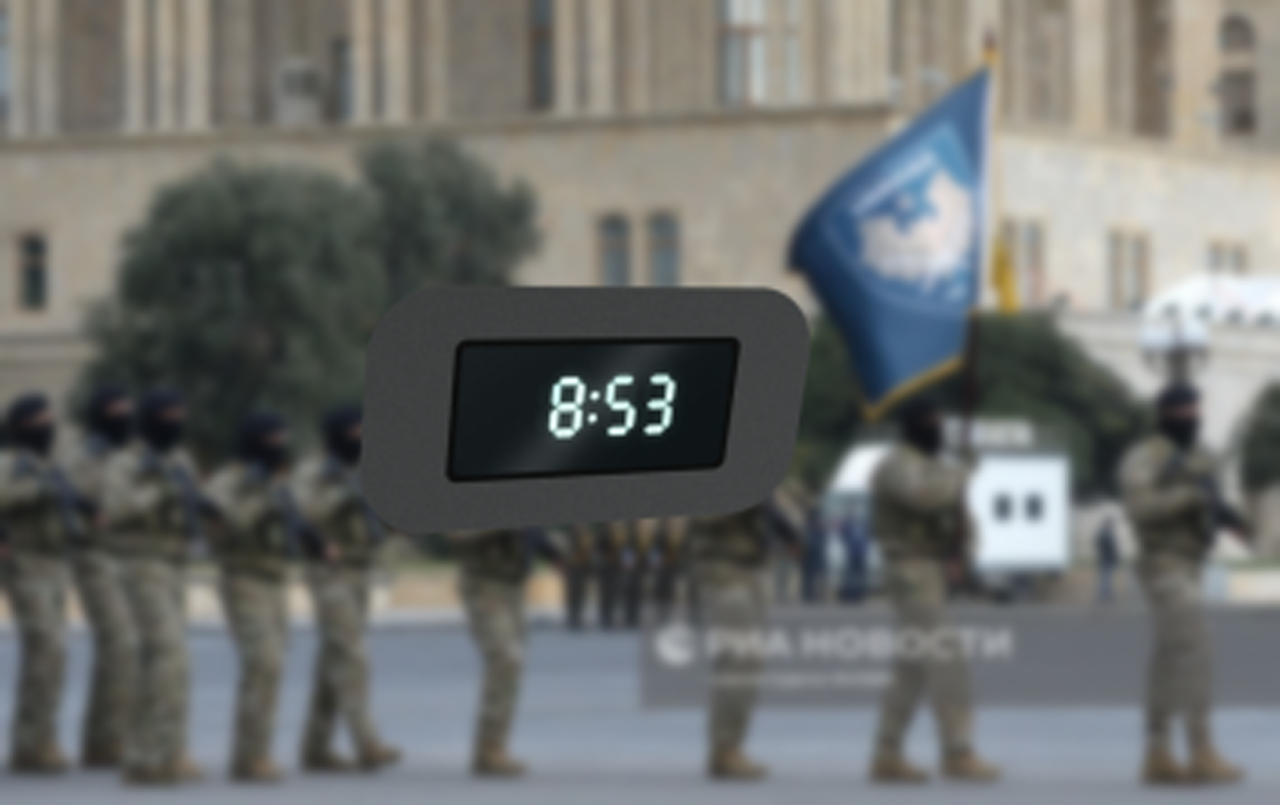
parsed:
8:53
